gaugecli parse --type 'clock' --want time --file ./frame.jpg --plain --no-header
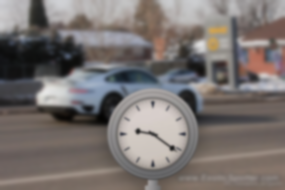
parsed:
9:21
